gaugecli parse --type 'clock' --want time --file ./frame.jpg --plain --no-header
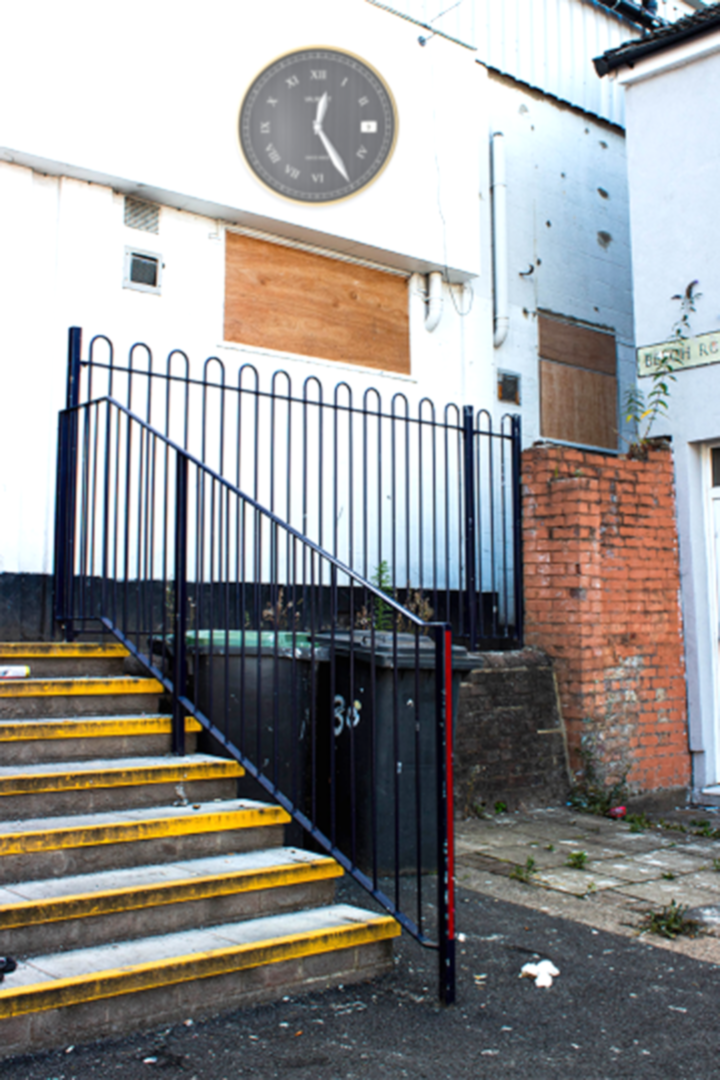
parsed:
12:25
